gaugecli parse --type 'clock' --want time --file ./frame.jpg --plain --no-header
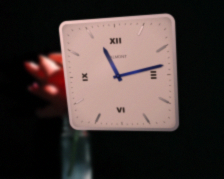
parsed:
11:13
